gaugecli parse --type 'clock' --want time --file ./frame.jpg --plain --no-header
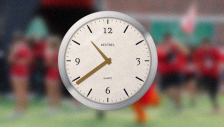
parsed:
10:39
